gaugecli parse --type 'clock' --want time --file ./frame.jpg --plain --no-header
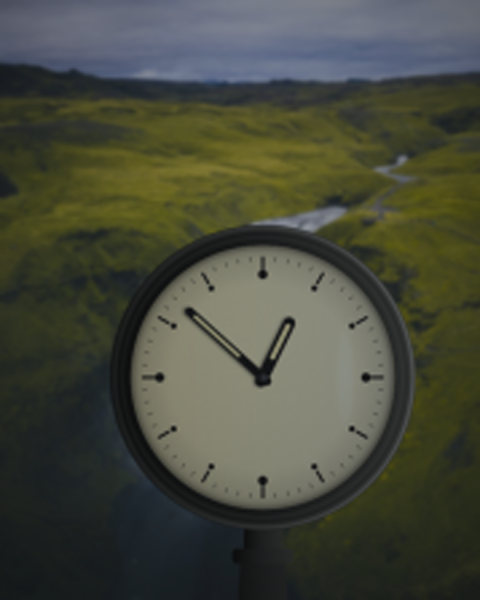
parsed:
12:52
